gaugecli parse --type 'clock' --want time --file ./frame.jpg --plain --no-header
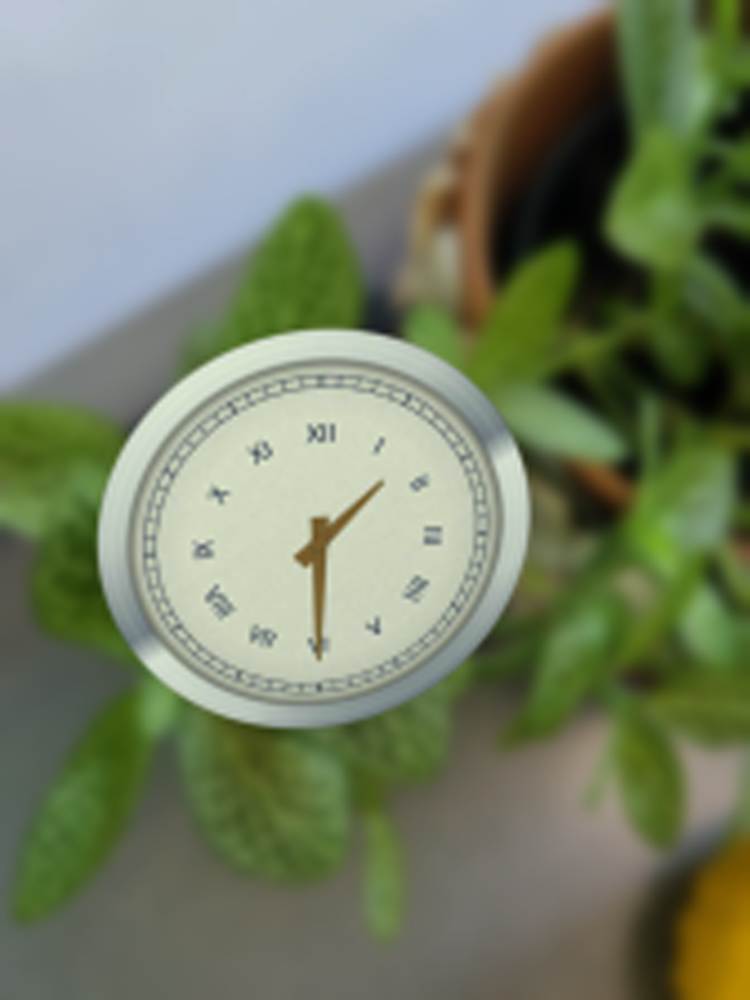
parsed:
1:30
